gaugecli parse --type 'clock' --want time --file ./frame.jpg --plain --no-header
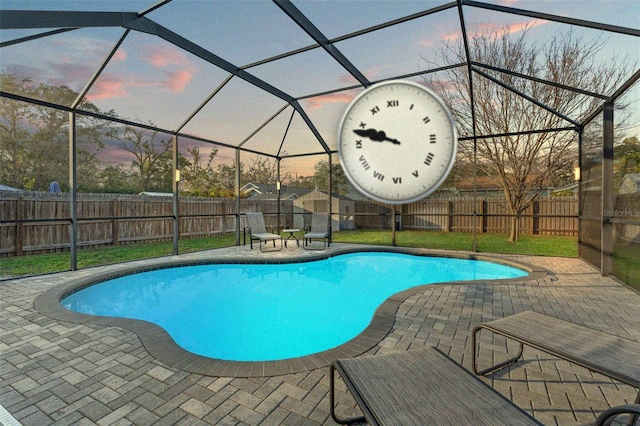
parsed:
9:48
